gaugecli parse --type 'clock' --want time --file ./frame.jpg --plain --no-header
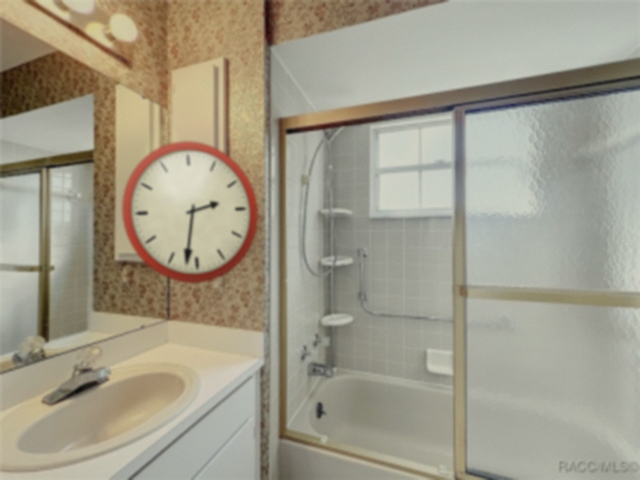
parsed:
2:32
